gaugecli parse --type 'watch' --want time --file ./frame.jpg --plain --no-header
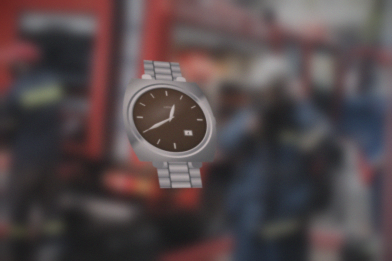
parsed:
12:40
